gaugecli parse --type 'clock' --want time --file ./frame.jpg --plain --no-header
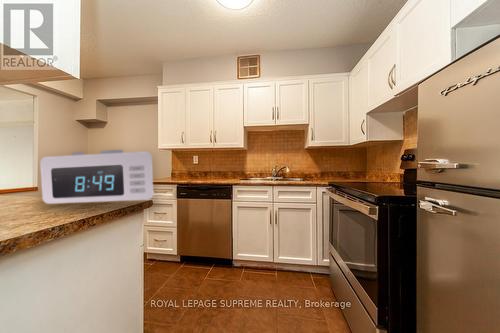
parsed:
8:49
